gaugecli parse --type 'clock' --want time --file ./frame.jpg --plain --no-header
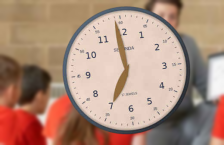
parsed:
6:59
